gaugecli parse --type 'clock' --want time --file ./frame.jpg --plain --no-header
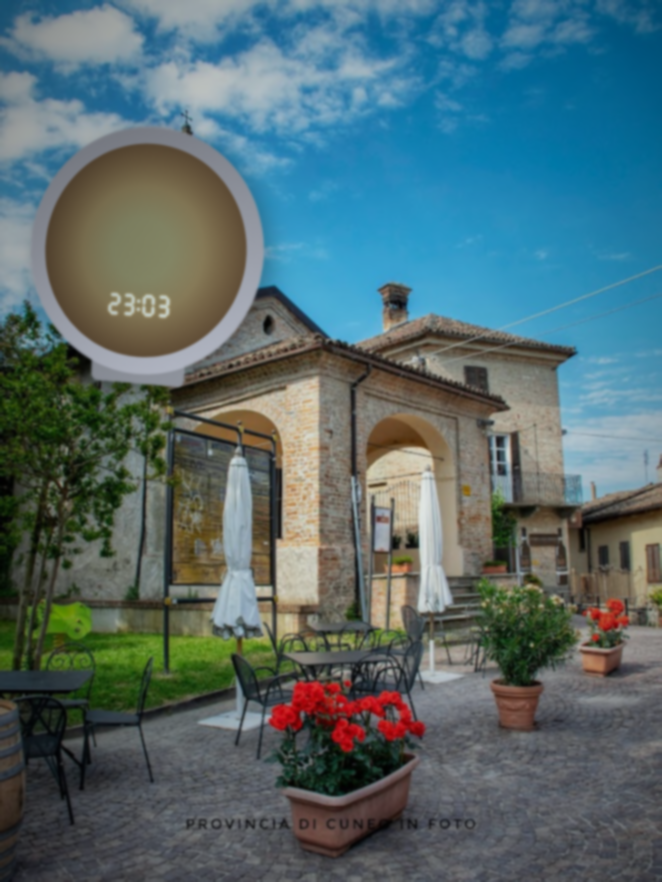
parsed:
23:03
